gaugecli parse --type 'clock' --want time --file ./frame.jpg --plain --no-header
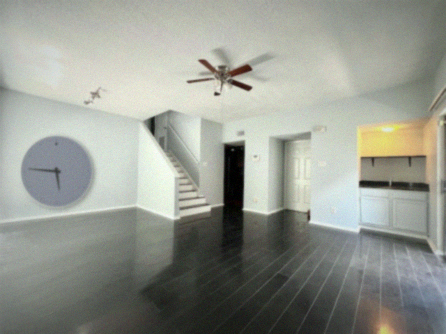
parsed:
5:46
